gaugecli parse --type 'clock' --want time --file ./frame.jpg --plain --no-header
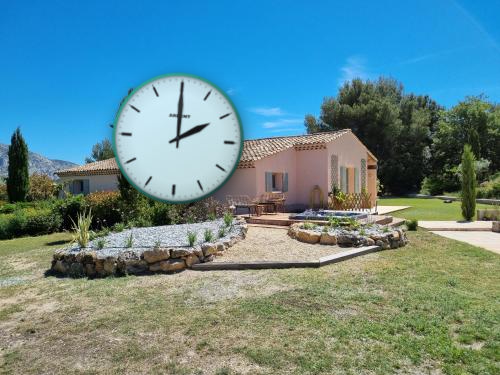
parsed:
2:00
